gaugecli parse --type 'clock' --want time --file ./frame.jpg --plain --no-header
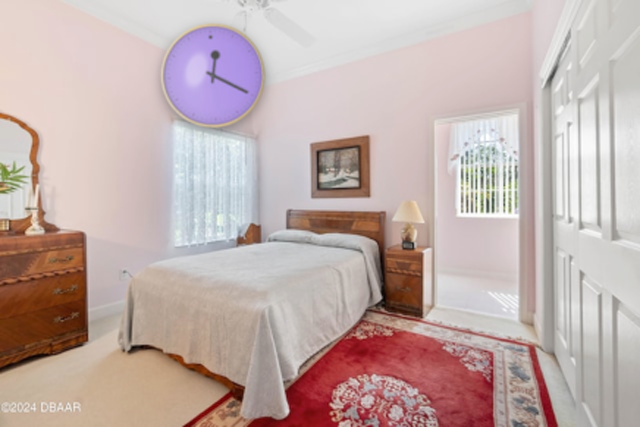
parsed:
12:20
